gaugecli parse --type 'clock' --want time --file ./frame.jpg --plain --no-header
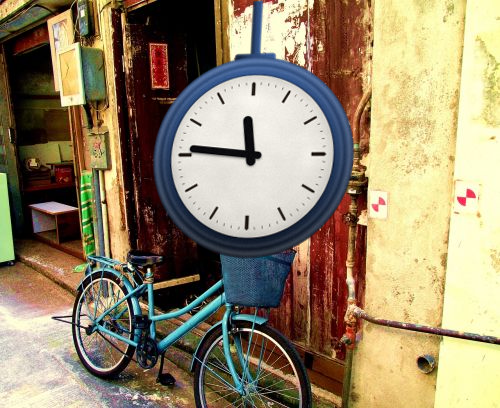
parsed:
11:46
